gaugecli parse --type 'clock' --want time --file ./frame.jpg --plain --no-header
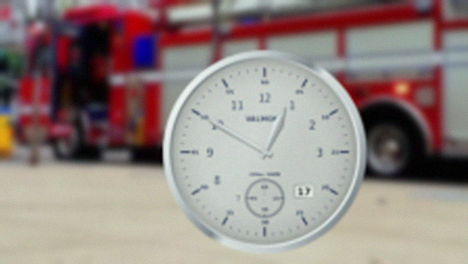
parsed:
12:50
